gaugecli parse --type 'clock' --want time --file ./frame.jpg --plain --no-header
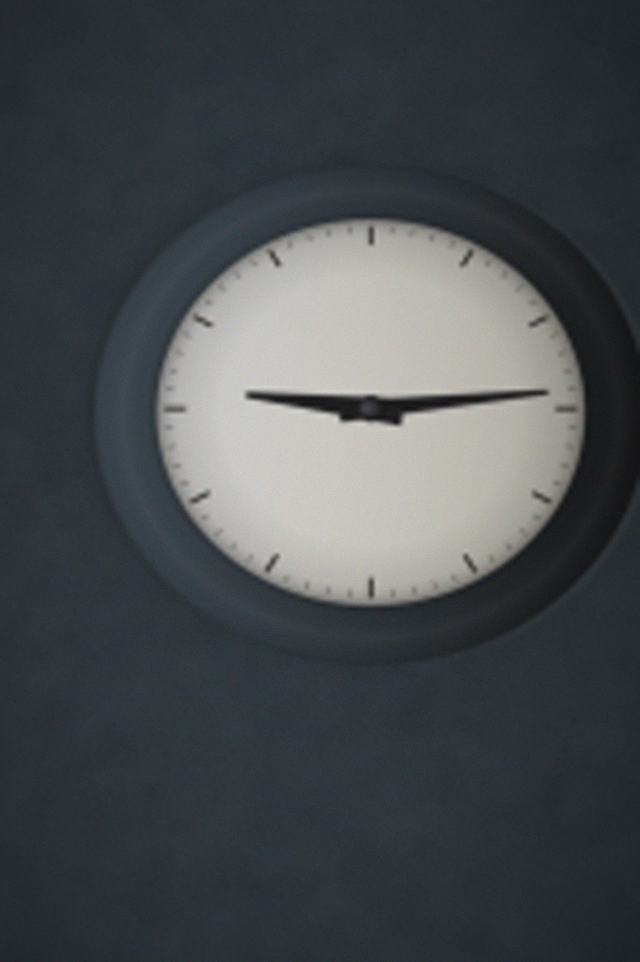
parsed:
9:14
